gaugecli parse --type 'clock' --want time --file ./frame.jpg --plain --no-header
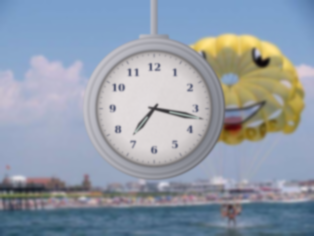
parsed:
7:17
